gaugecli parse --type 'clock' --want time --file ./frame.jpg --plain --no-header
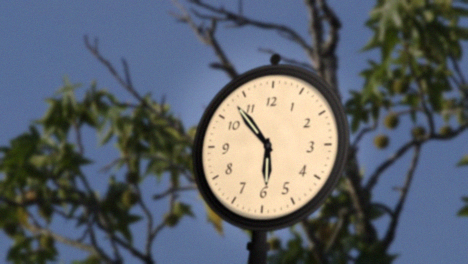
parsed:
5:53
